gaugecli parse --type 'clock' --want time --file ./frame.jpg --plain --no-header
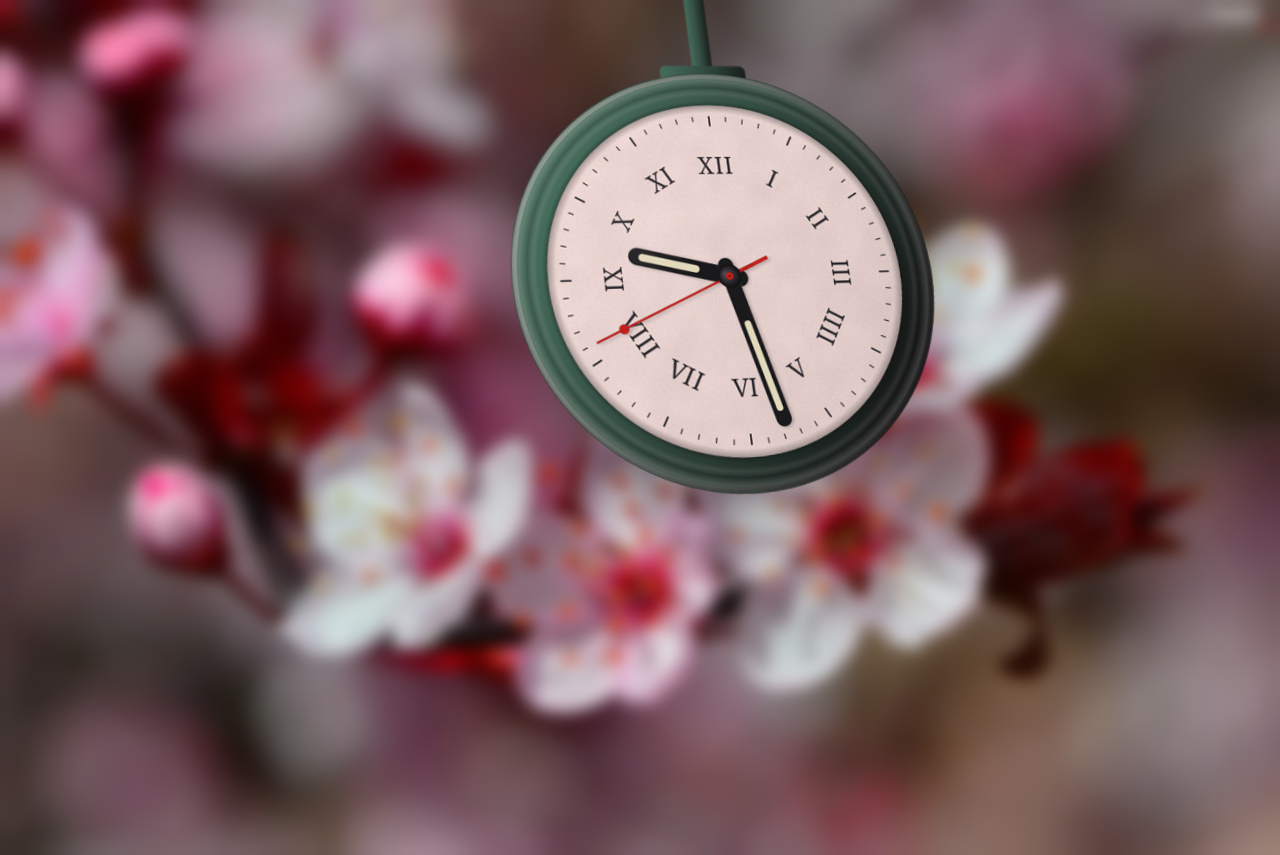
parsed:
9:27:41
